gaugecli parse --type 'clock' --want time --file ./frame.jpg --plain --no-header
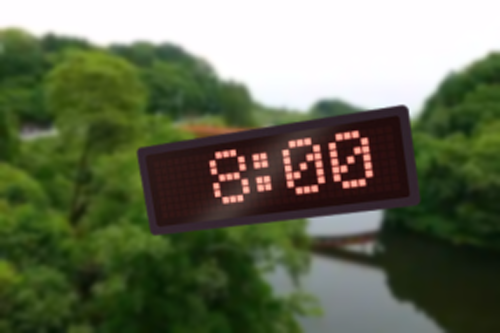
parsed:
8:00
